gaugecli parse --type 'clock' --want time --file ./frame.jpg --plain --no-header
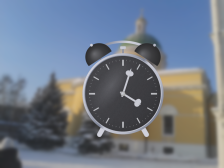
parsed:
4:03
